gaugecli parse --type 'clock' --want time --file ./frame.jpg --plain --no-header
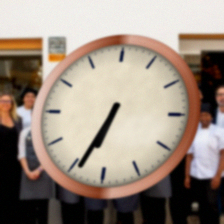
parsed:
6:34
